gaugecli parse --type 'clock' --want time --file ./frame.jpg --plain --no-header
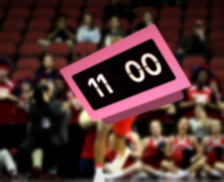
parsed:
11:00
